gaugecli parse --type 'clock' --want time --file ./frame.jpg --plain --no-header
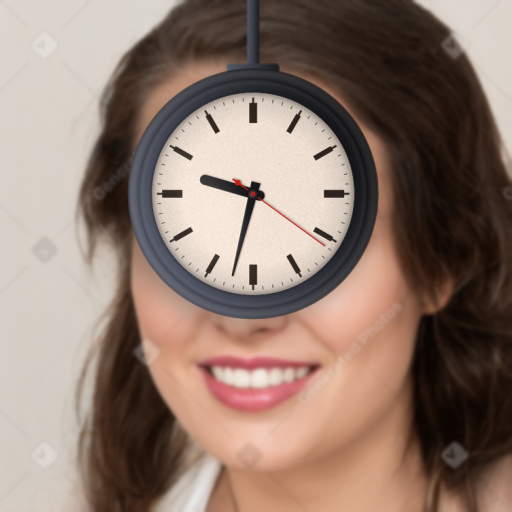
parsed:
9:32:21
